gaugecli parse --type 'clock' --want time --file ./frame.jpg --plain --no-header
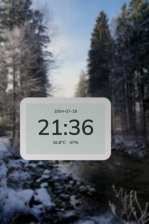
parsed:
21:36
